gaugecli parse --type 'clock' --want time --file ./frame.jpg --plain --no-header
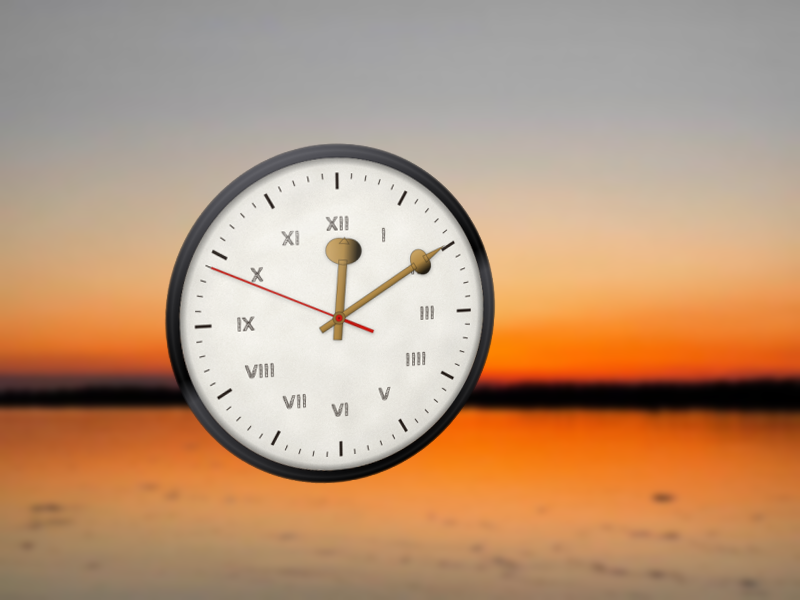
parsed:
12:09:49
